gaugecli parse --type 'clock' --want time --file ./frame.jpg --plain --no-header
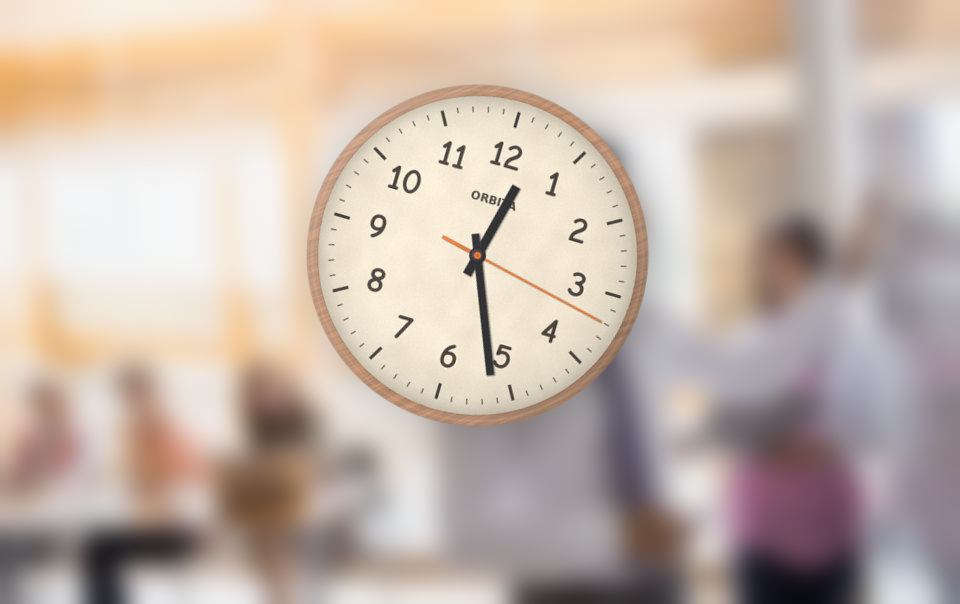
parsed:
12:26:17
